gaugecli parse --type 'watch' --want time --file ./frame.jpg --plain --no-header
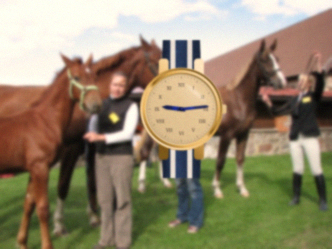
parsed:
9:14
